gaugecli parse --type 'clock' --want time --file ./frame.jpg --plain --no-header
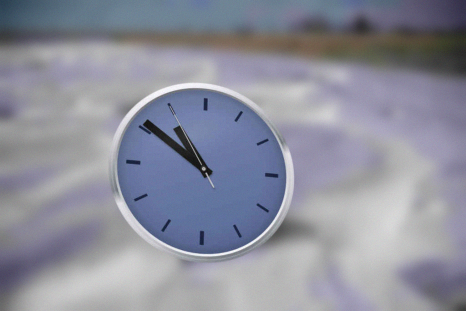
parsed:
10:50:55
